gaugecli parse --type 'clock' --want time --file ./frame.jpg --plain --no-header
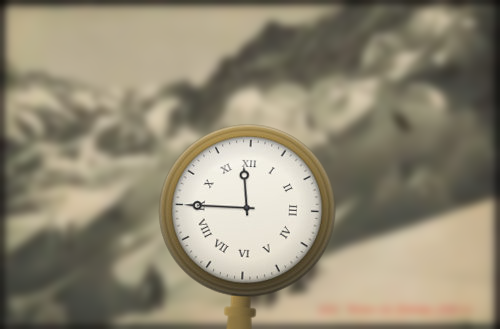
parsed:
11:45
